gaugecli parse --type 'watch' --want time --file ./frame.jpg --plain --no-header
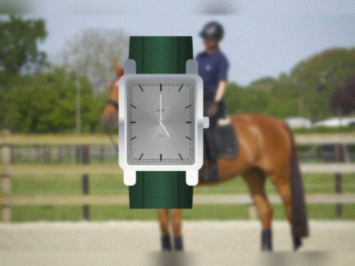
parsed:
5:00
